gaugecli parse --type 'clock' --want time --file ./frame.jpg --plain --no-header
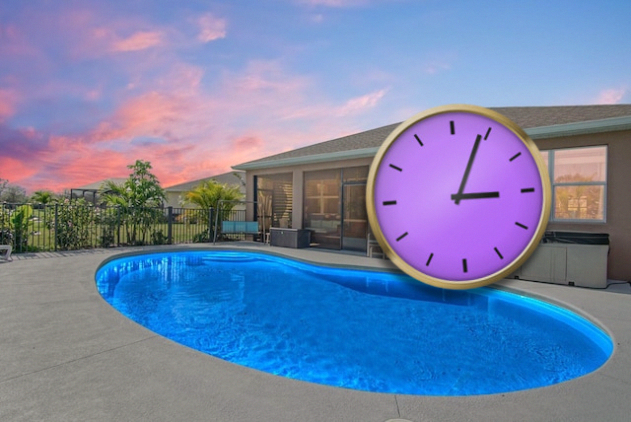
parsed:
3:04
